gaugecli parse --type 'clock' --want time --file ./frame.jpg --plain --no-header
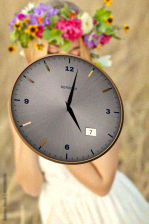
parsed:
5:02
